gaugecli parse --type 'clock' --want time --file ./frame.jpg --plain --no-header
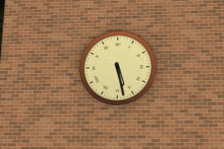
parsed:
5:28
